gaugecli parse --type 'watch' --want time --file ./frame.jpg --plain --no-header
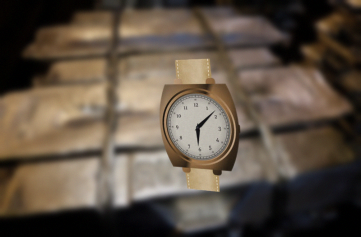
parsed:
6:08
